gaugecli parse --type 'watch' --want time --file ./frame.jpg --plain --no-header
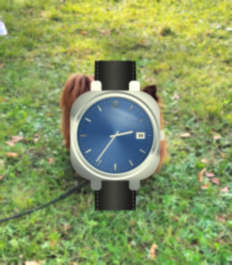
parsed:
2:36
